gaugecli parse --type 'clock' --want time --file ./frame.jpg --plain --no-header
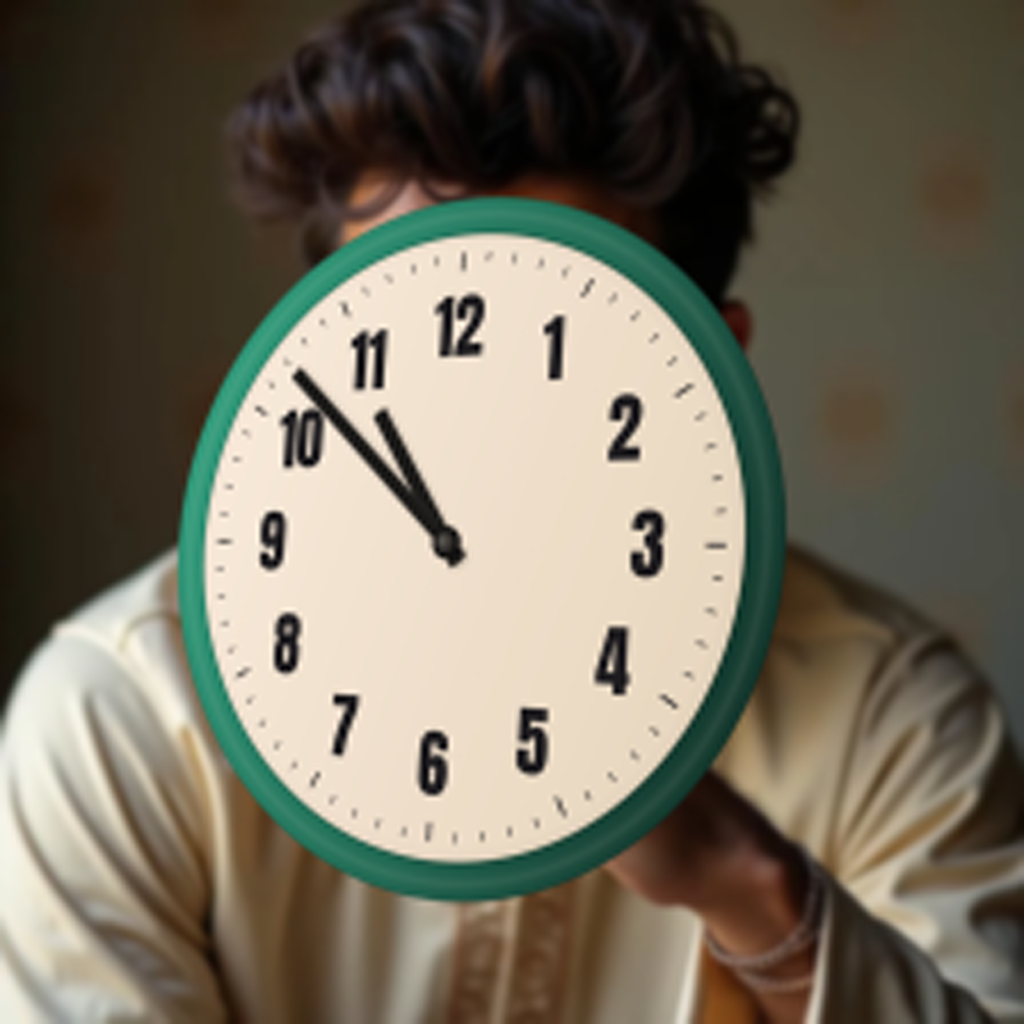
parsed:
10:52
